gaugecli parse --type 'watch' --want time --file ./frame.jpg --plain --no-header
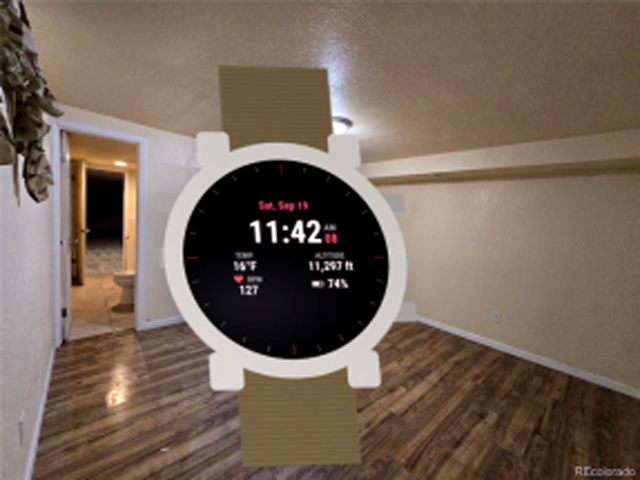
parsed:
11:42
